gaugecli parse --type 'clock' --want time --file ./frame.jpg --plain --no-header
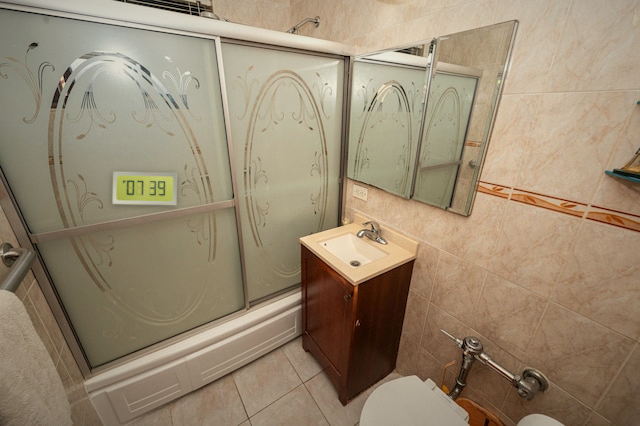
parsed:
7:39
